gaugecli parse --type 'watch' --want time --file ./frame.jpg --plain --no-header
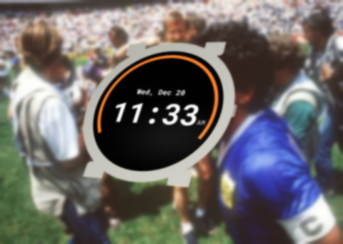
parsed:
11:33
